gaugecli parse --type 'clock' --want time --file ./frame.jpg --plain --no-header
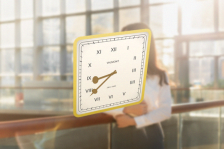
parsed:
8:38
